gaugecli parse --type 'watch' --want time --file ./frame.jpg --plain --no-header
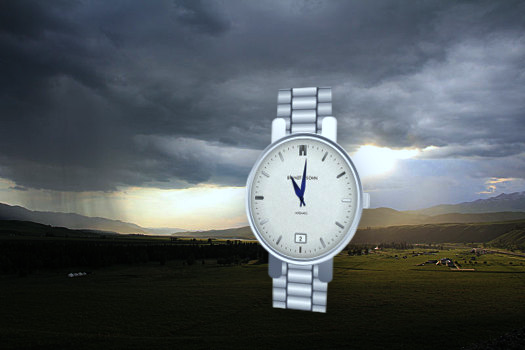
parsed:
11:01
